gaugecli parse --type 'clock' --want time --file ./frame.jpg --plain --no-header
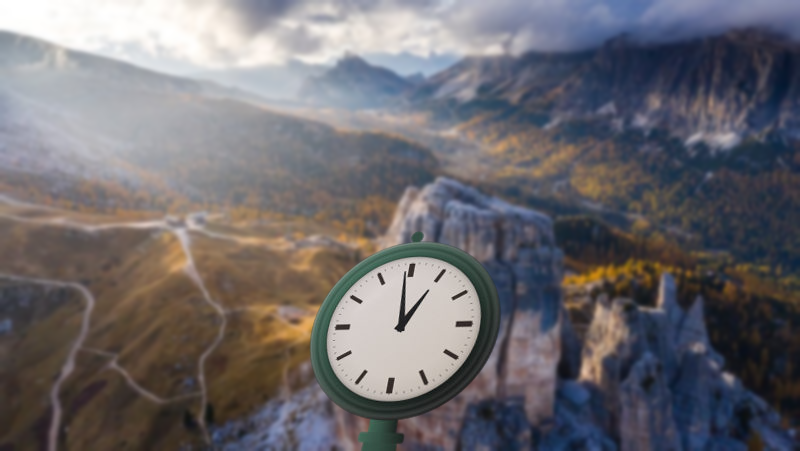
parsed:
12:59
